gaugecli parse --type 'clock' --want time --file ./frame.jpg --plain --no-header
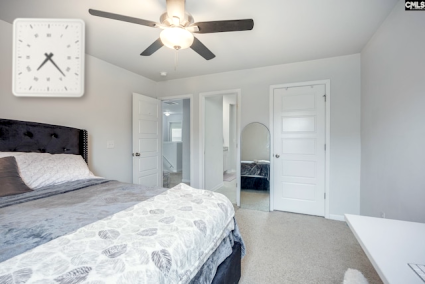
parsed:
7:23
